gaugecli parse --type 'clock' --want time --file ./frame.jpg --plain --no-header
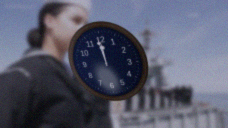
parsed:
11:59
